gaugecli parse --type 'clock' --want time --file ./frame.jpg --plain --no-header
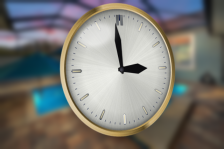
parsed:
2:59
